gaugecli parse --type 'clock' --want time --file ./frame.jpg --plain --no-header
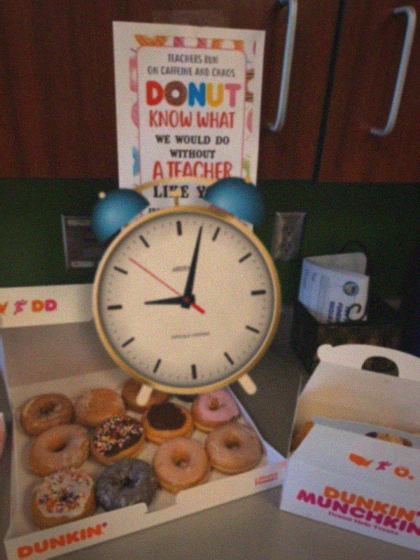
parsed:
9:02:52
